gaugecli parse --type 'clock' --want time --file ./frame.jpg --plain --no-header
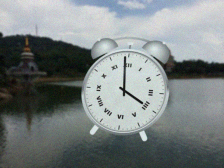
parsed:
3:59
